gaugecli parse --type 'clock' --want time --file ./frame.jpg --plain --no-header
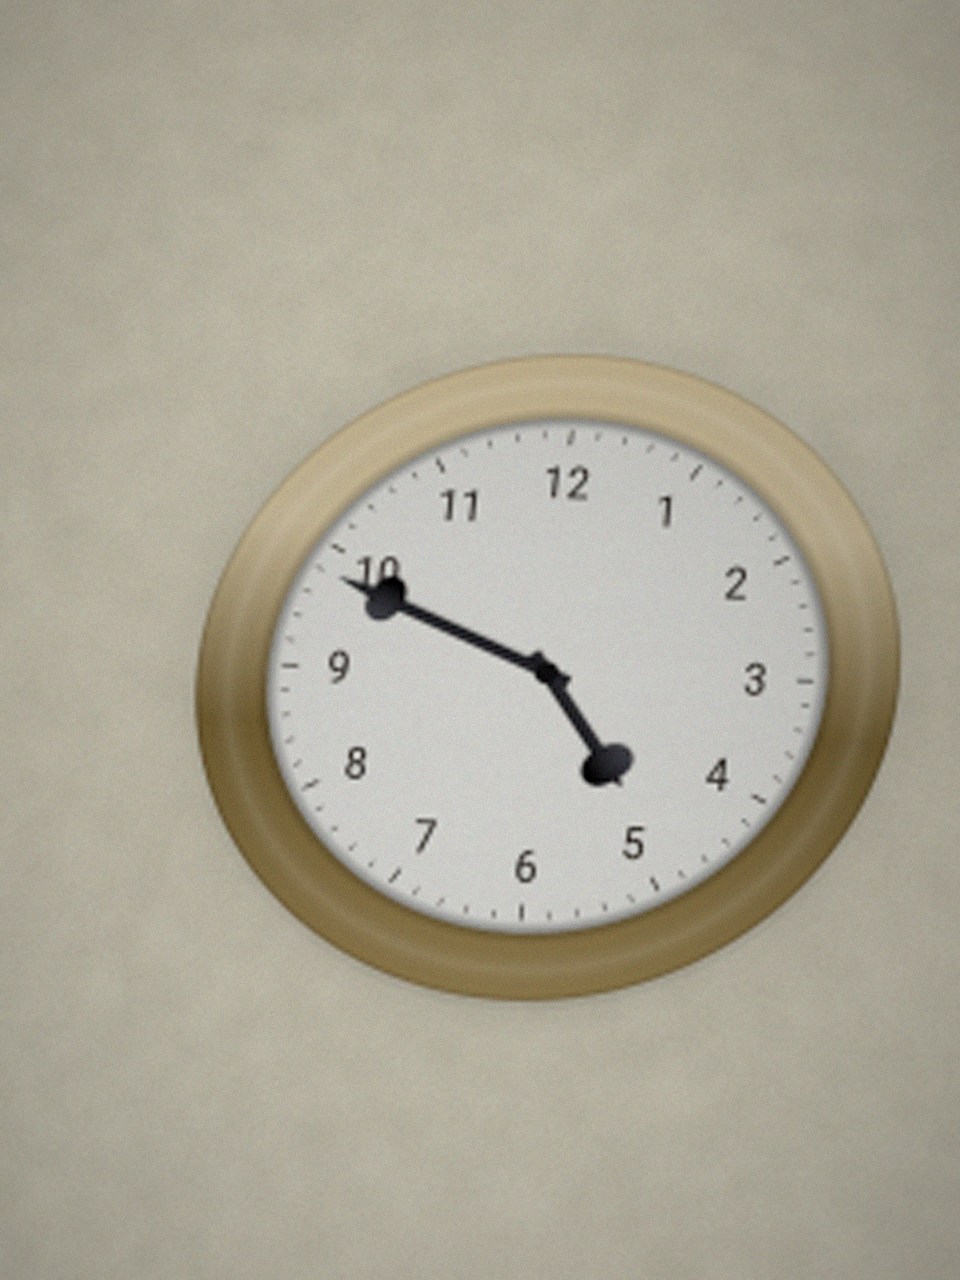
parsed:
4:49
